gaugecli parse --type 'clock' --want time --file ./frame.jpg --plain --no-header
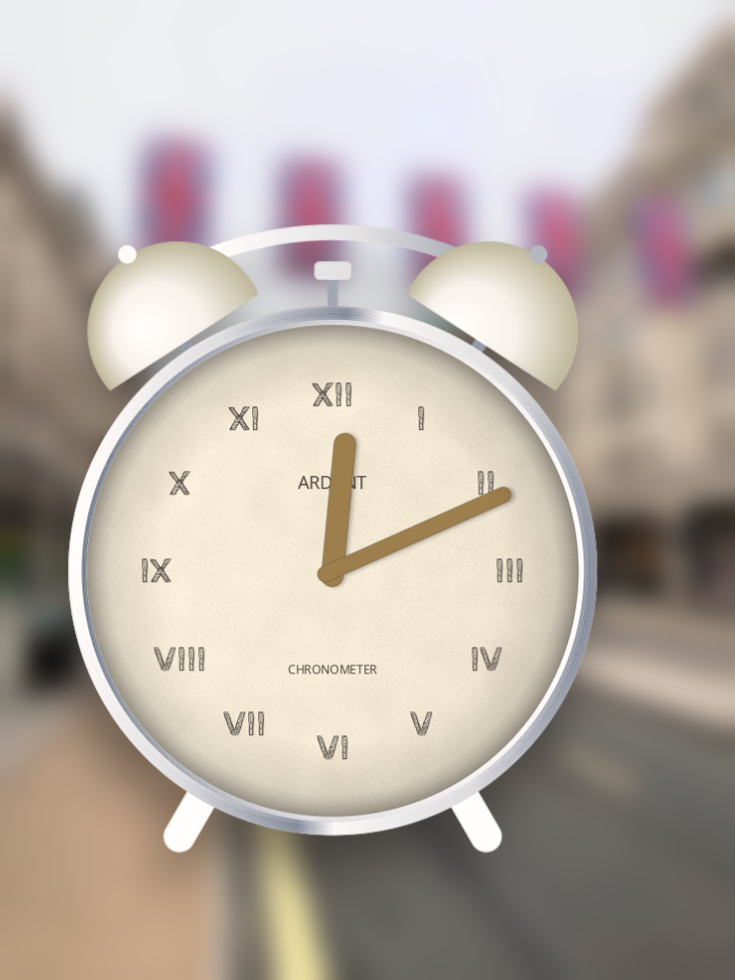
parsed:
12:11
